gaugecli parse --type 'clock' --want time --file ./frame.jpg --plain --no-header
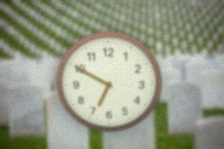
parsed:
6:50
